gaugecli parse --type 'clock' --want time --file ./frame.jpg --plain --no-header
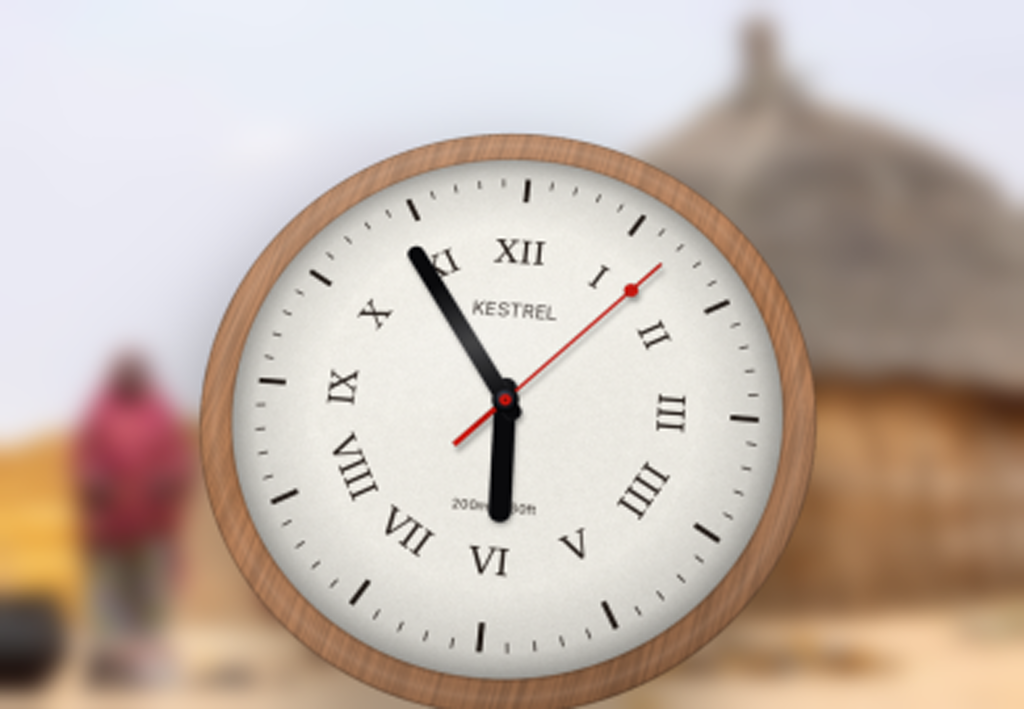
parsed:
5:54:07
